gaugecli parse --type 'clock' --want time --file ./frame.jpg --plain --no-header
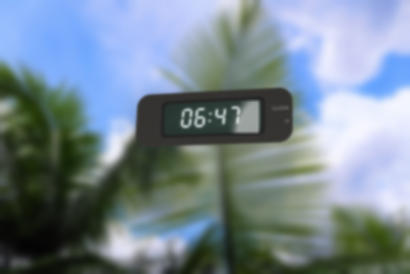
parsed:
6:47
